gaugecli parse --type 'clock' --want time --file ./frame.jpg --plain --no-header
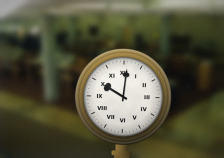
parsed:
10:01
